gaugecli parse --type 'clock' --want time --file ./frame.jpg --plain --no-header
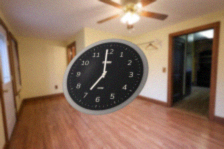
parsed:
6:59
